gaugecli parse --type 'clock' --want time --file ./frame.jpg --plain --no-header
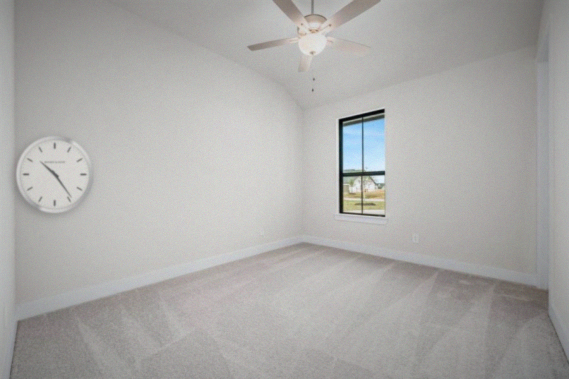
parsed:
10:24
